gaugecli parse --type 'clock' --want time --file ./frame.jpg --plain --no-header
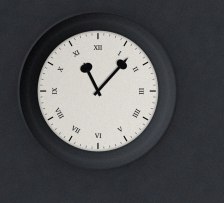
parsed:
11:07
